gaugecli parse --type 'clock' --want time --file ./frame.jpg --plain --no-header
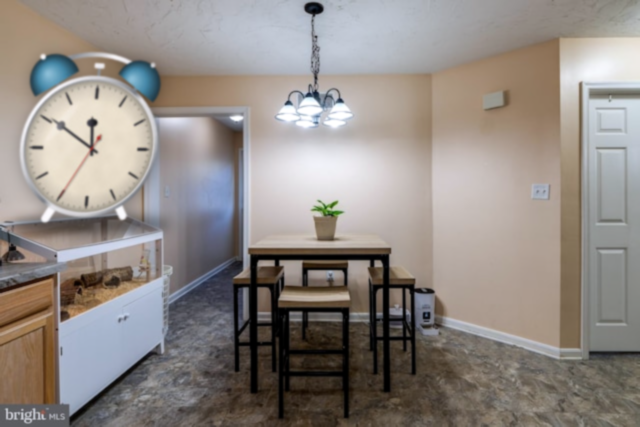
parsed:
11:50:35
